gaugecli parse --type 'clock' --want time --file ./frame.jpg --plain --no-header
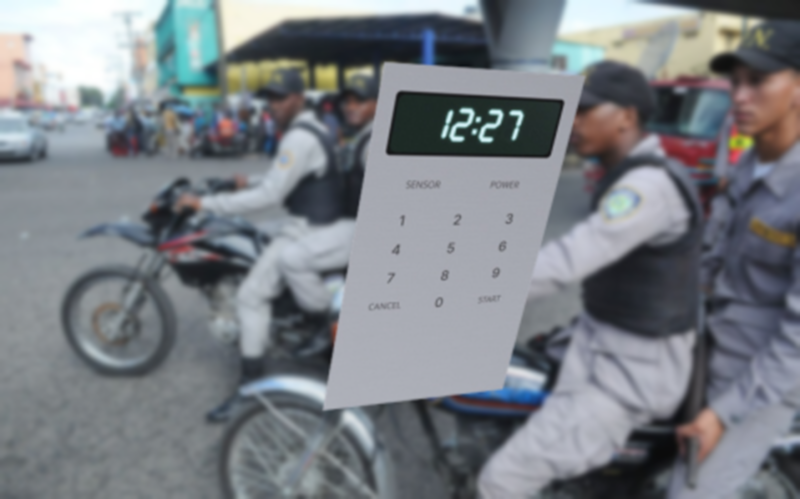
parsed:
12:27
